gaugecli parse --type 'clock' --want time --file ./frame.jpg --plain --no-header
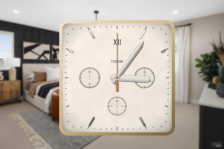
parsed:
3:06
